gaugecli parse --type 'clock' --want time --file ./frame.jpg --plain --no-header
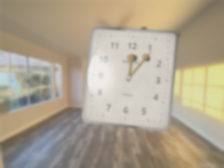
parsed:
12:06
